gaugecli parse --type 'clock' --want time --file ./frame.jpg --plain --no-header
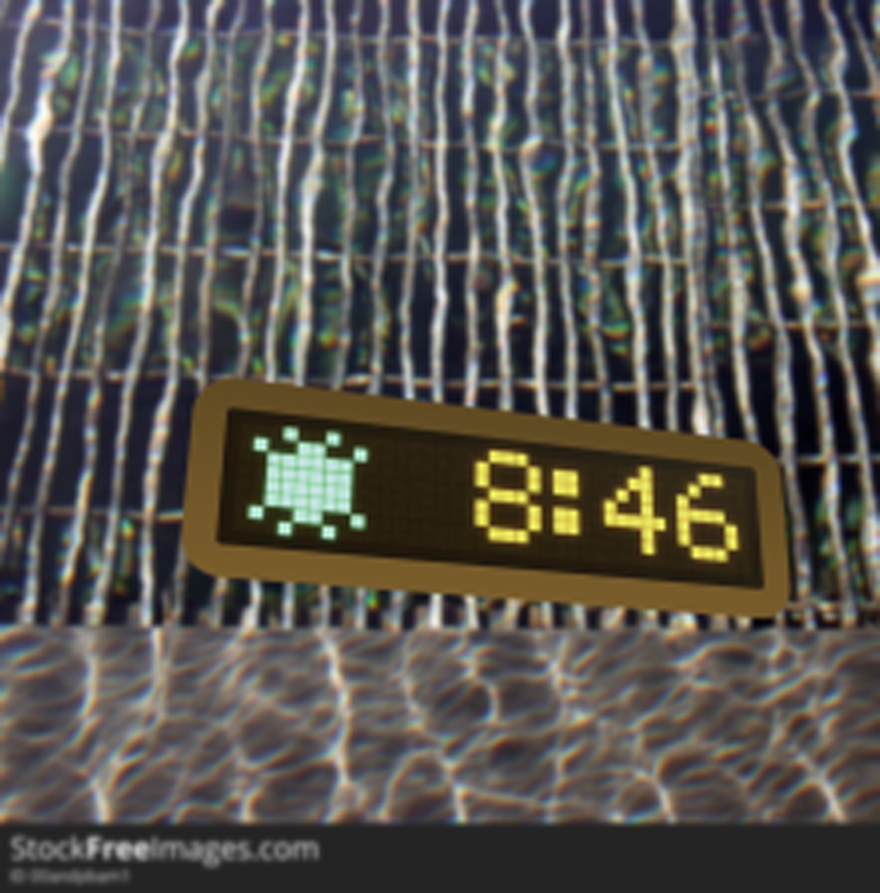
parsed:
8:46
